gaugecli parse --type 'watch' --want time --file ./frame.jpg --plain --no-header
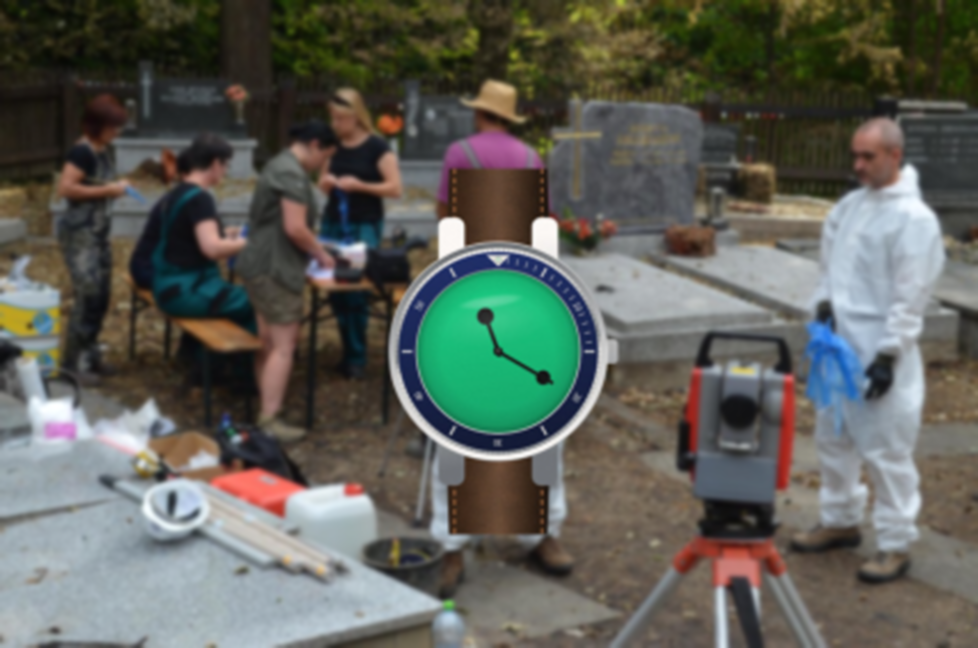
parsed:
11:20
